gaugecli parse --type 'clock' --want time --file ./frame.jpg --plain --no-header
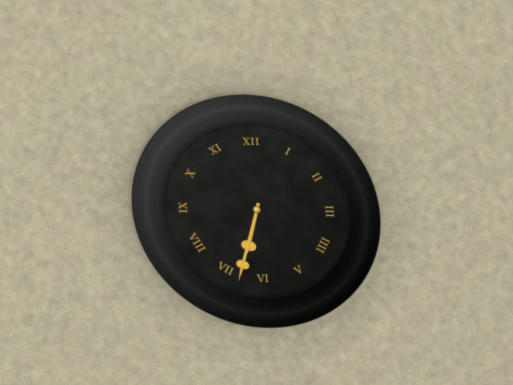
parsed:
6:33
